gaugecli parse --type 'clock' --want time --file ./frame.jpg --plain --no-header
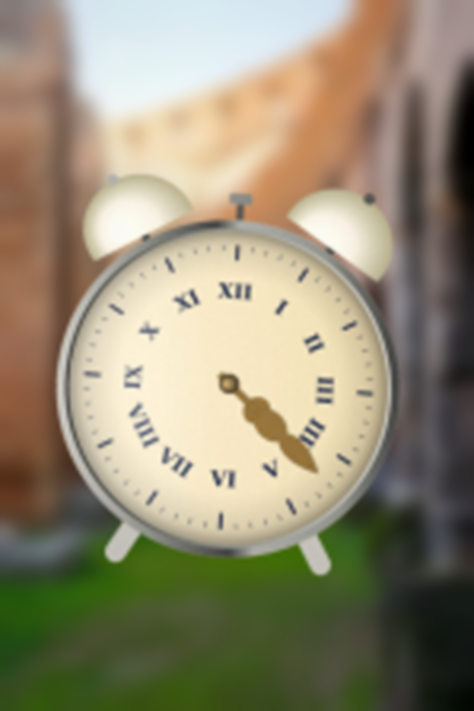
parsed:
4:22
